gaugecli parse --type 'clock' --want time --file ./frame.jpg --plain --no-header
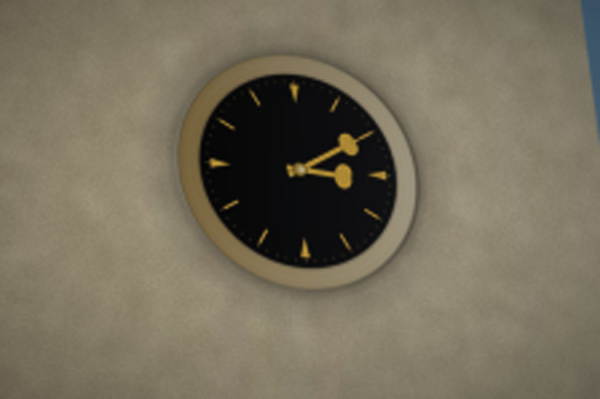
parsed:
3:10
